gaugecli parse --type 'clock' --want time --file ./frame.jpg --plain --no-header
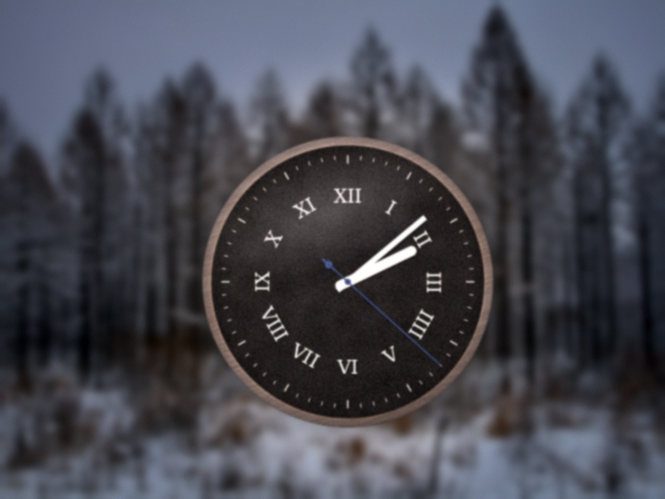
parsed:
2:08:22
